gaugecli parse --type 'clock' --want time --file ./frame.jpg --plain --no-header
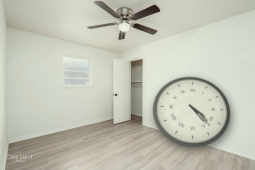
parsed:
4:23
